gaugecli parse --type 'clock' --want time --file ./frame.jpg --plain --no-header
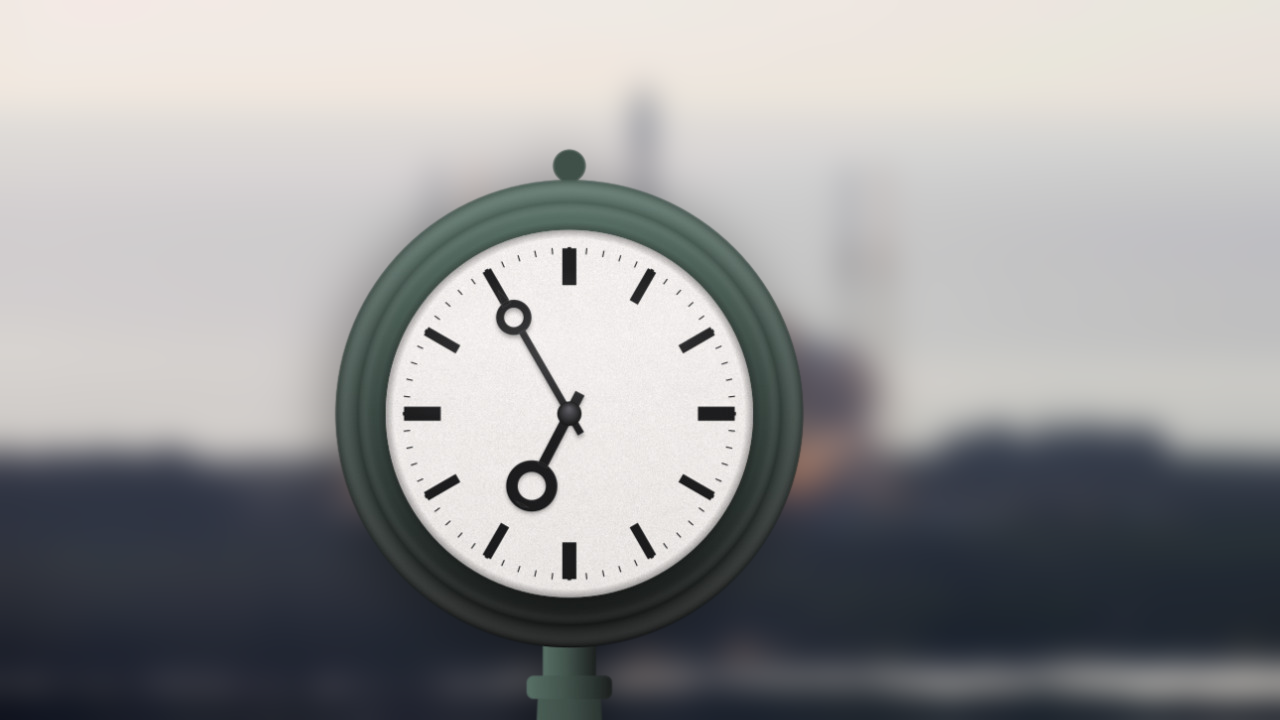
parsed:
6:55
